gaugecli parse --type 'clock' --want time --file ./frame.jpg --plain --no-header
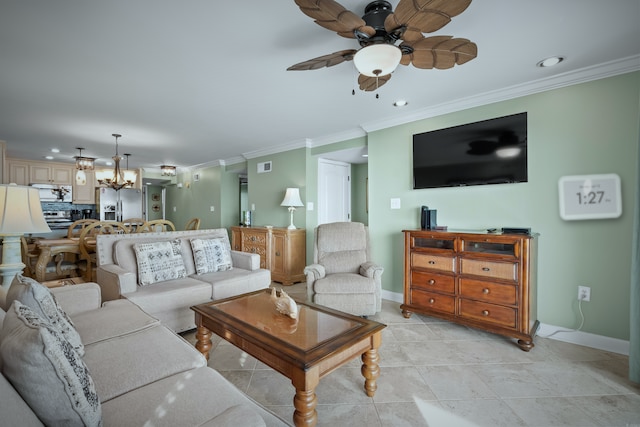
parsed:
1:27
